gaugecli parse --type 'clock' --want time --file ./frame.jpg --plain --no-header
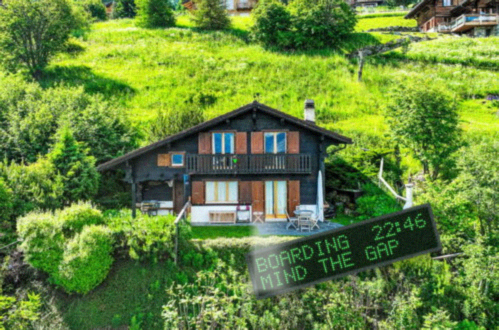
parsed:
22:46
